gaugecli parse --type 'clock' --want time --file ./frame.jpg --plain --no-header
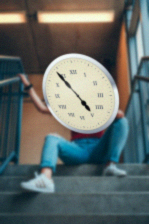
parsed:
4:54
